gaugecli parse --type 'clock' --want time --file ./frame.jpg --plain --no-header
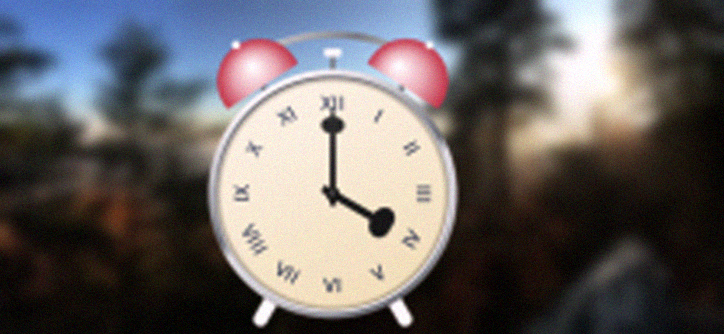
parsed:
4:00
